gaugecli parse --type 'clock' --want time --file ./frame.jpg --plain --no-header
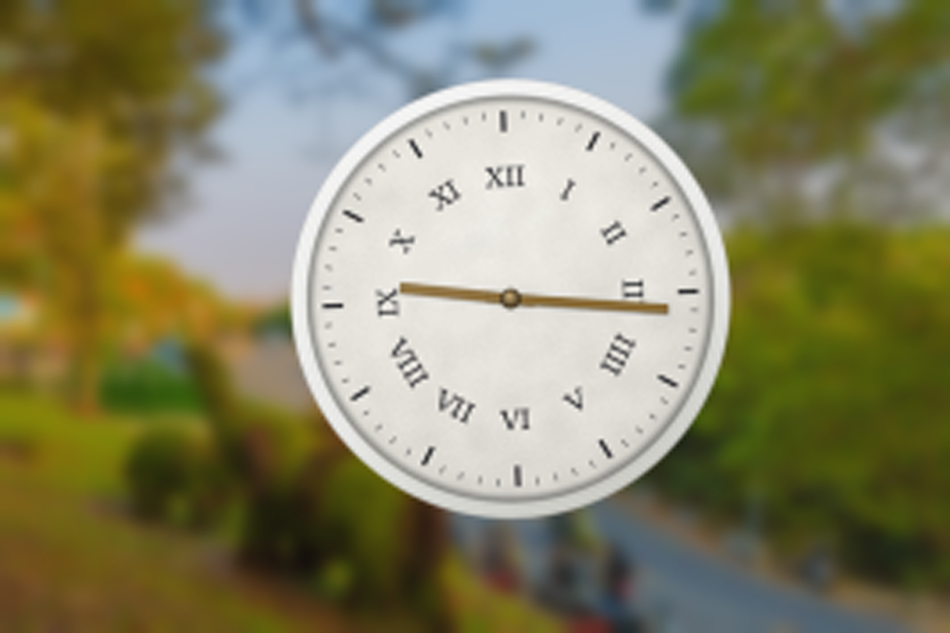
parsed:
9:16
